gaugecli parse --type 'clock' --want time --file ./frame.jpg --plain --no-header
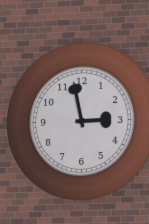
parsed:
2:58
